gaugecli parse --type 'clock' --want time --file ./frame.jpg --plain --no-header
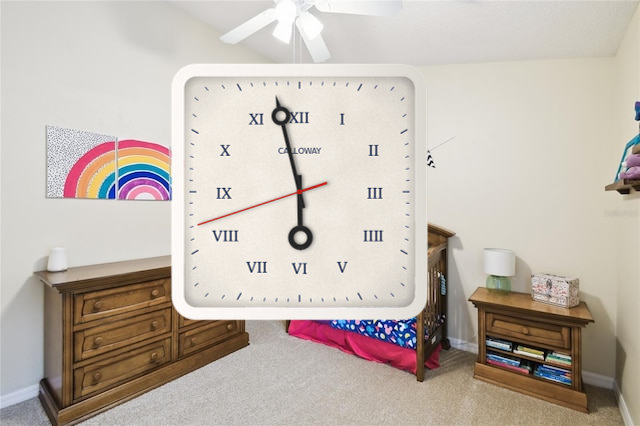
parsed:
5:57:42
